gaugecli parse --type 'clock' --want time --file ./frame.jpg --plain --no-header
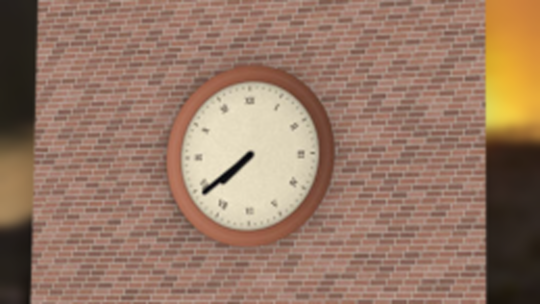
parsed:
7:39
